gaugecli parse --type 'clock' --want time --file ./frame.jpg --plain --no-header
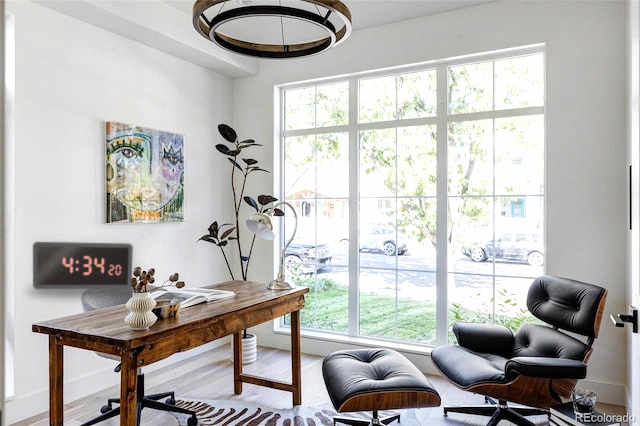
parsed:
4:34:20
